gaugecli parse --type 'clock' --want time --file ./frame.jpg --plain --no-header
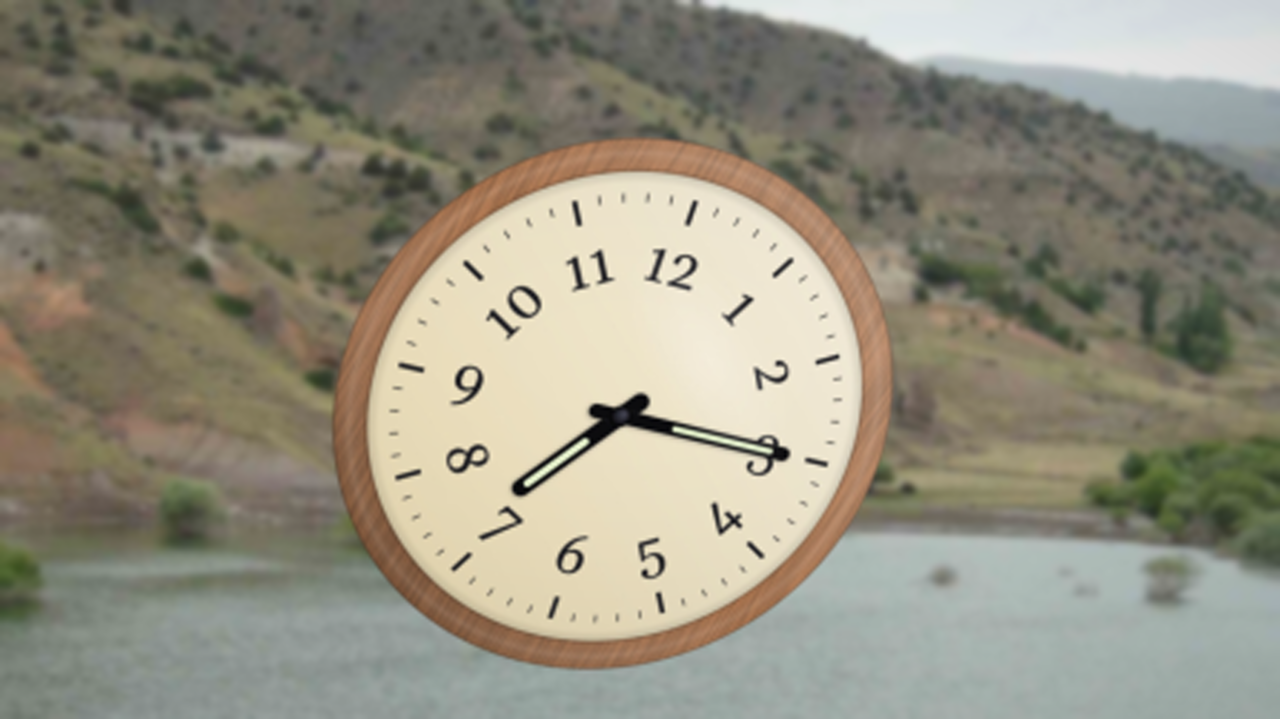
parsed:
7:15
